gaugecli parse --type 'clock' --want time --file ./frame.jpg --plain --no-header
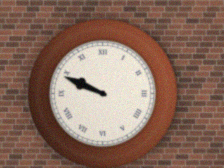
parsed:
9:49
